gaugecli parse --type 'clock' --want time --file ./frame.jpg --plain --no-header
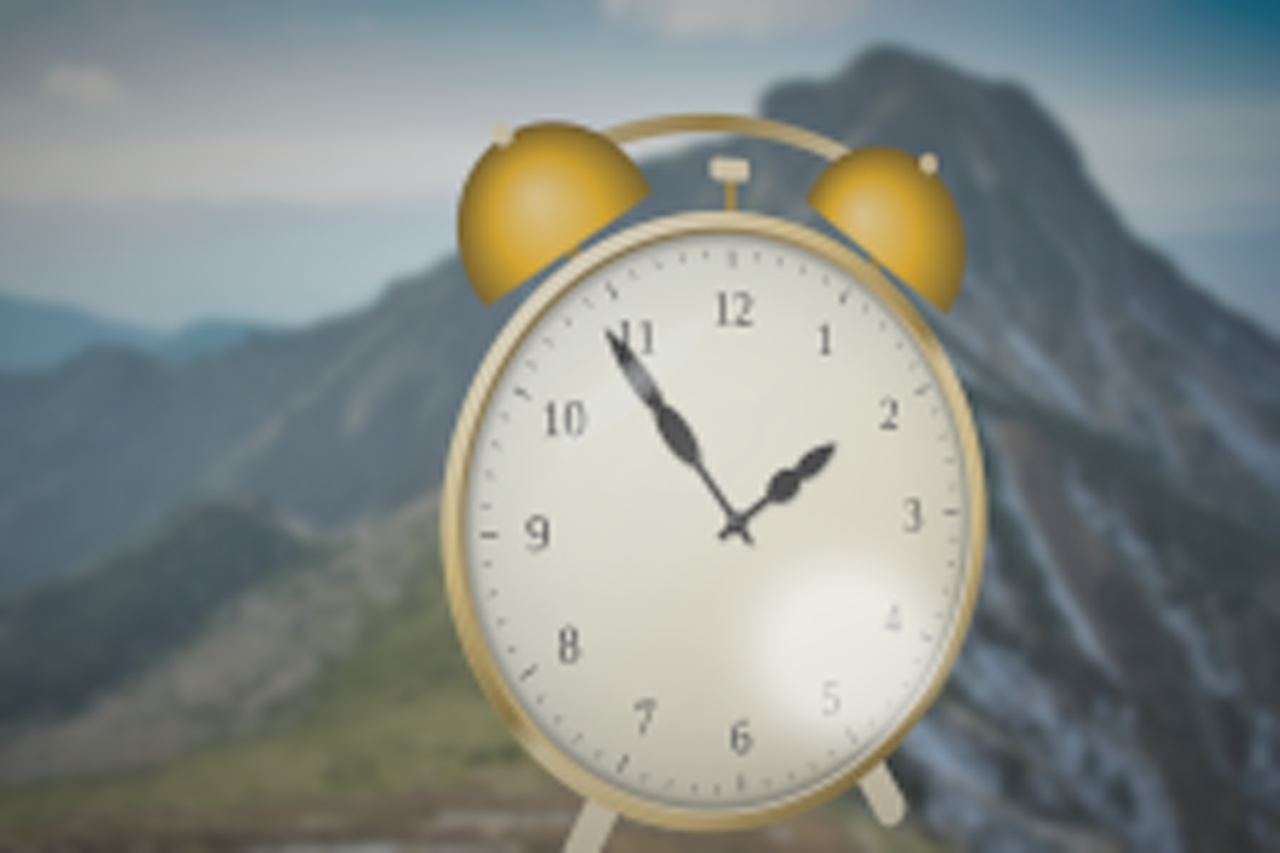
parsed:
1:54
